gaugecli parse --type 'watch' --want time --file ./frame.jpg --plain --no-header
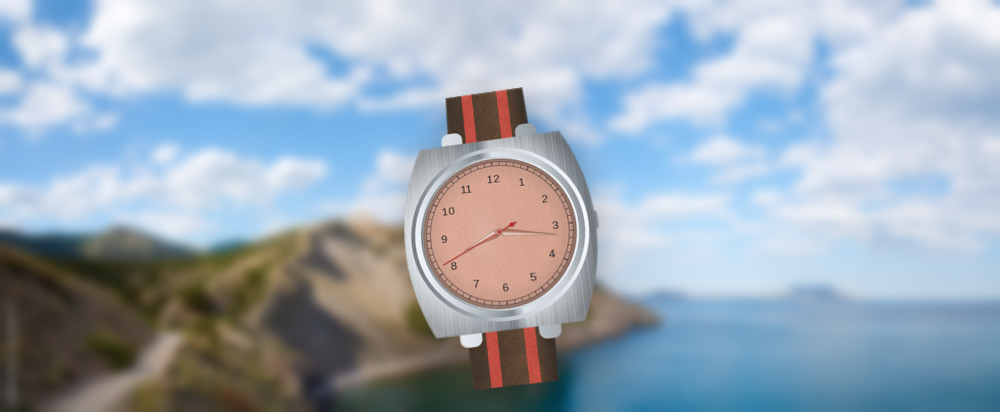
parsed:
8:16:41
